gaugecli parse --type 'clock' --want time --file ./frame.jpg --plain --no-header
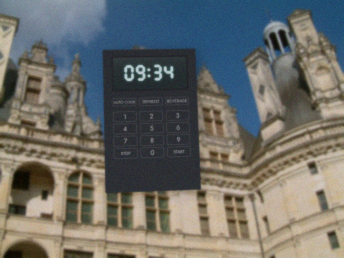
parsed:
9:34
